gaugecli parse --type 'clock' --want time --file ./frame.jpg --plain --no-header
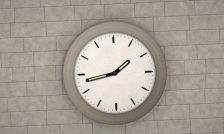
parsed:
1:43
